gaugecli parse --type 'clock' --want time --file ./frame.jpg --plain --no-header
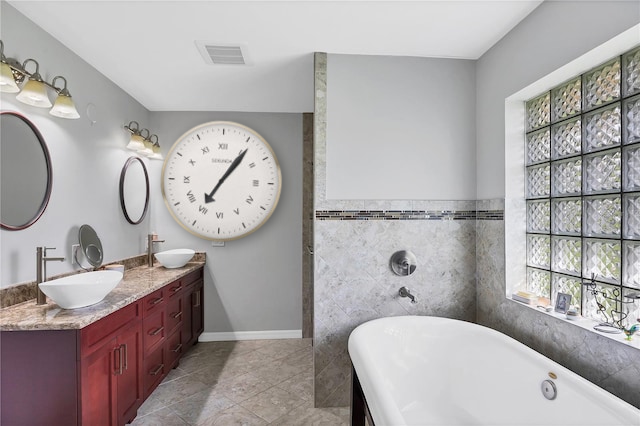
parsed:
7:06
